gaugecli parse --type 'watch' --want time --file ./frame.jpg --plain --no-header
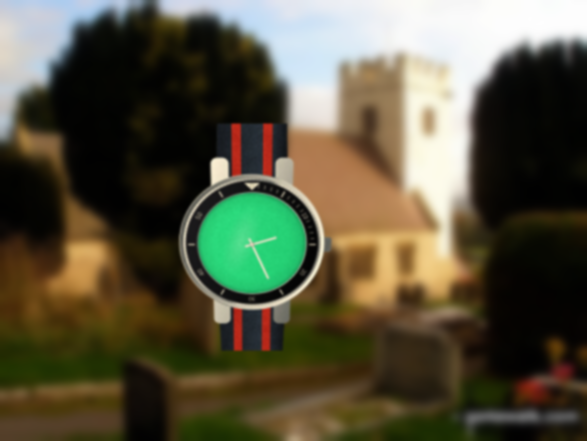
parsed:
2:26
